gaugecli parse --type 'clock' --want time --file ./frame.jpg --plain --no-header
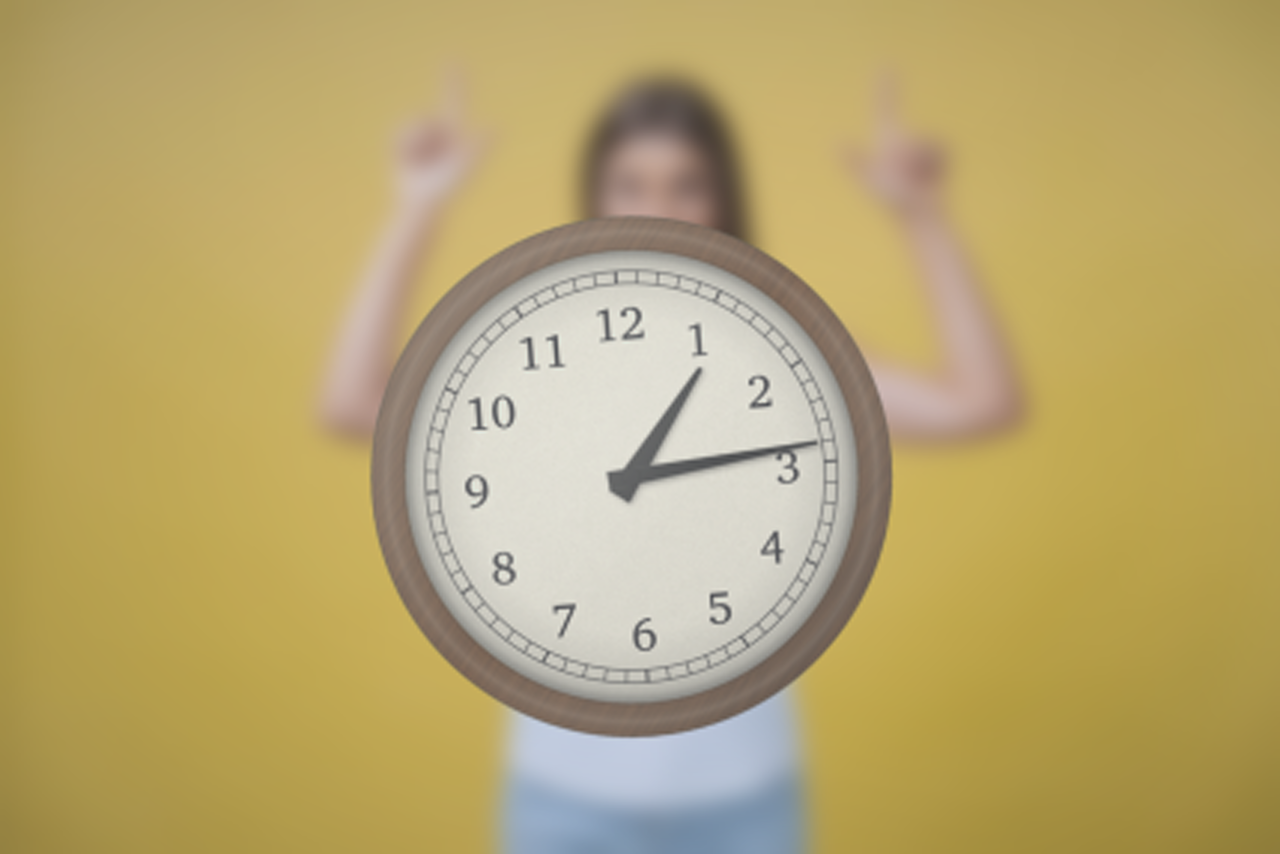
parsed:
1:14
